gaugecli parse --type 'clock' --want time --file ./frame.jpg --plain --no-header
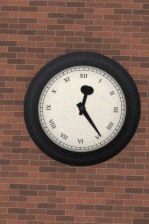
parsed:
12:24
